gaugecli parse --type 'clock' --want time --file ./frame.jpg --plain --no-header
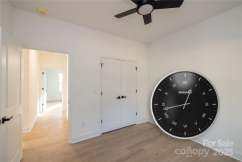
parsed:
12:43
